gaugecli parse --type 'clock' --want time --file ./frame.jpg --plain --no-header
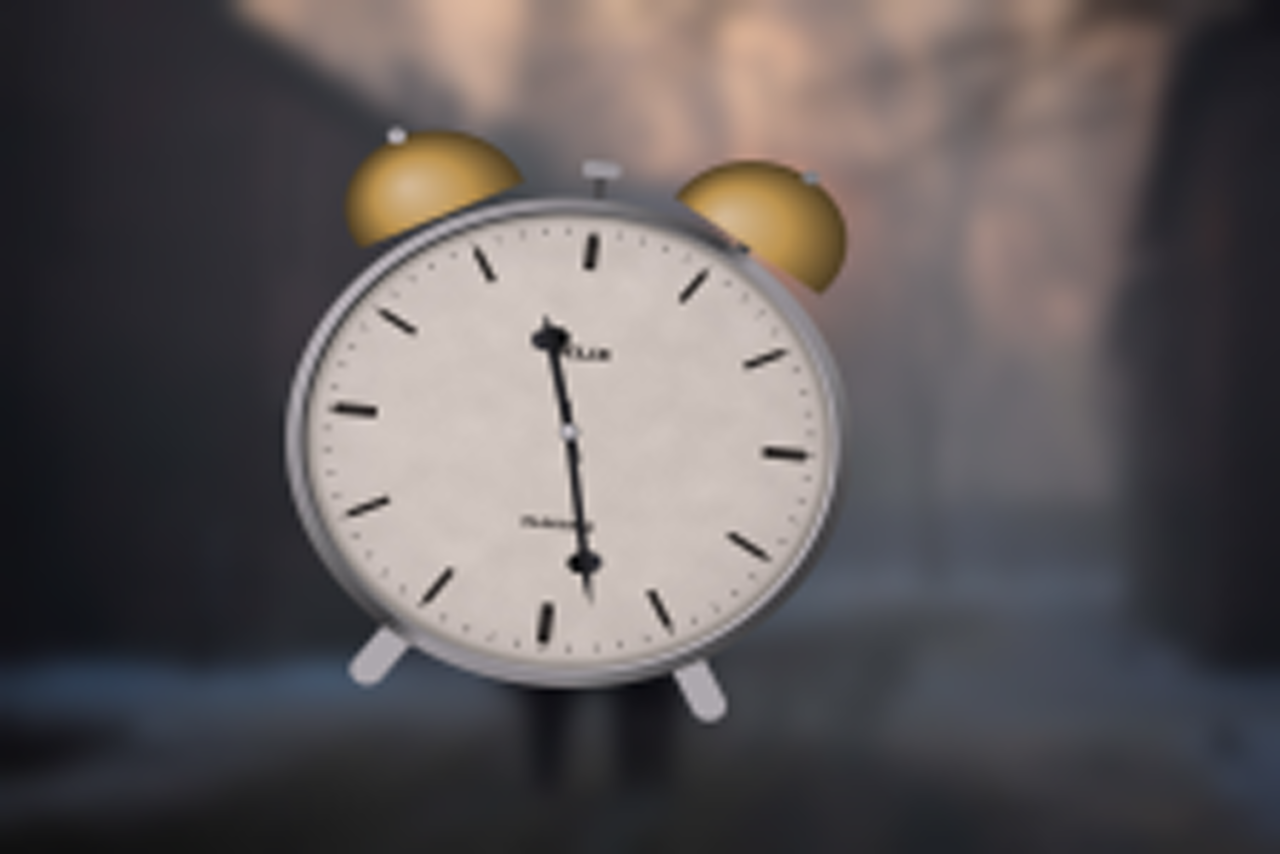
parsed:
11:28
